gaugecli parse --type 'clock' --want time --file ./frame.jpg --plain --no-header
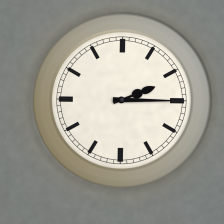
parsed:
2:15
